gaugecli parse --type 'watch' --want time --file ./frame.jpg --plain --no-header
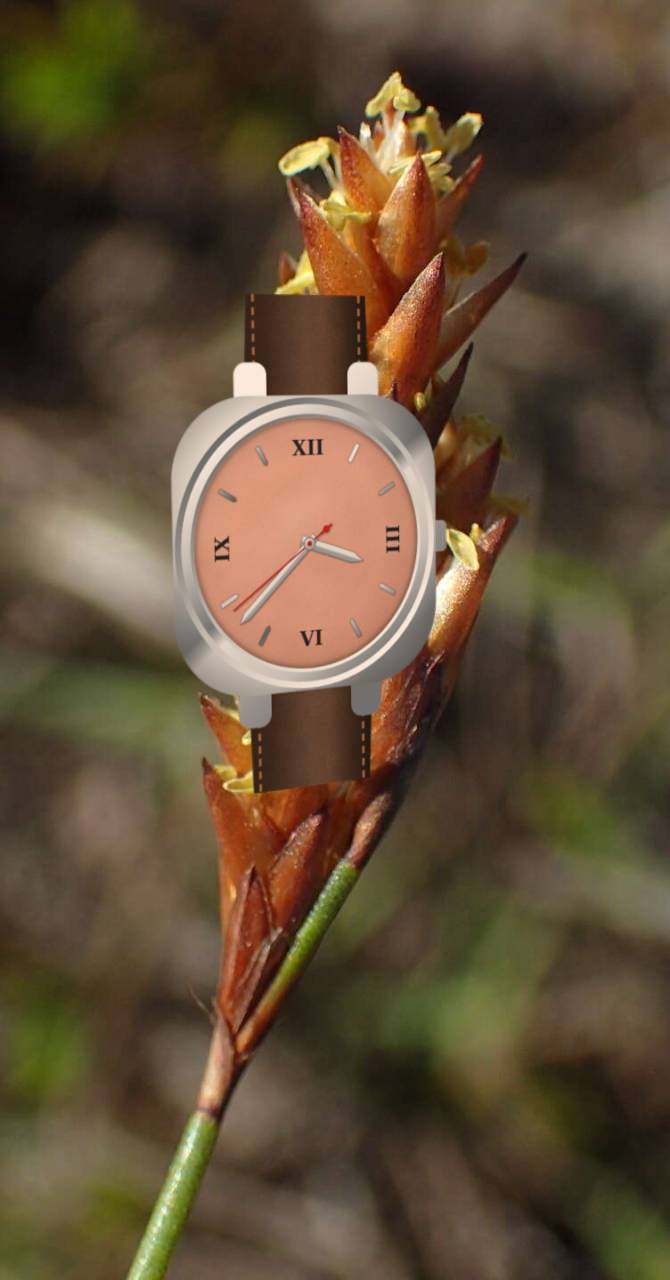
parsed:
3:37:39
